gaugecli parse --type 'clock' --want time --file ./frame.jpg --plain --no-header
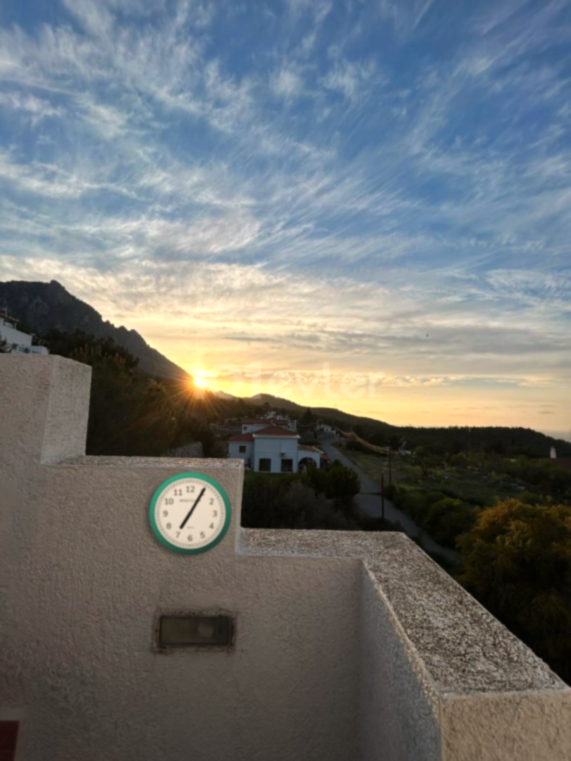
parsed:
7:05
